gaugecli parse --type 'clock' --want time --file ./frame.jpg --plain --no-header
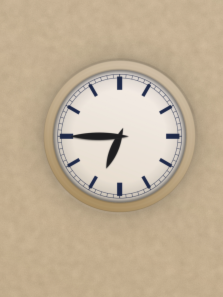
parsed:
6:45
